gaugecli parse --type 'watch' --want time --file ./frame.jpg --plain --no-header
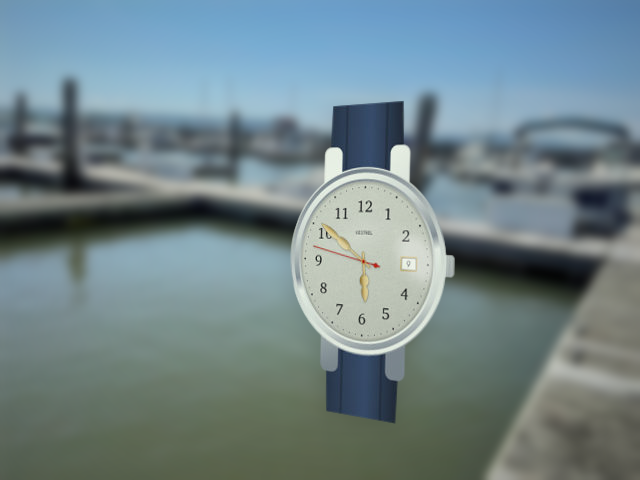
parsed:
5:50:47
